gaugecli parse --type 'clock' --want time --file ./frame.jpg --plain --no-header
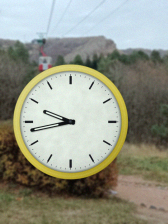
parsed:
9:43
